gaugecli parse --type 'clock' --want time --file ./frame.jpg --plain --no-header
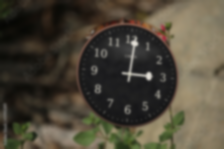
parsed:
3:01
